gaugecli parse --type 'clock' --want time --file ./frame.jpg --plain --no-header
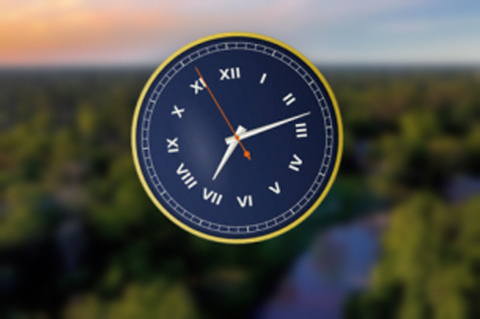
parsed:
7:12:56
